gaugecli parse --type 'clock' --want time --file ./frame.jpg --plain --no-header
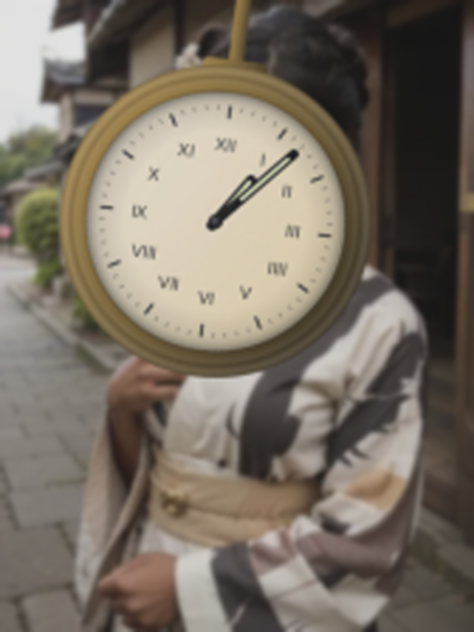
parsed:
1:07
